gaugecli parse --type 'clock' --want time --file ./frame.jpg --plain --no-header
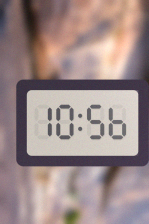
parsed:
10:56
